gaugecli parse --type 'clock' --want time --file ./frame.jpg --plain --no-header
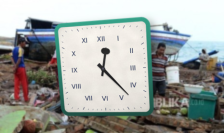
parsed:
12:23
